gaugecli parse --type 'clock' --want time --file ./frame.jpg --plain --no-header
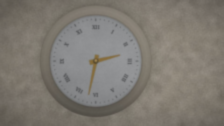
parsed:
2:32
